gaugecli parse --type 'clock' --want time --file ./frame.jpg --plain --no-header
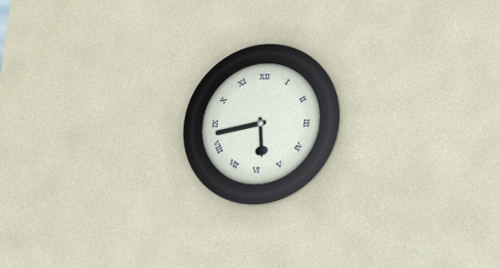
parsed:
5:43
